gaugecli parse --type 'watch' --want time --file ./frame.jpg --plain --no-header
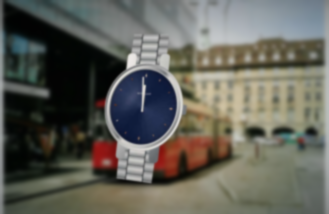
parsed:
11:59
